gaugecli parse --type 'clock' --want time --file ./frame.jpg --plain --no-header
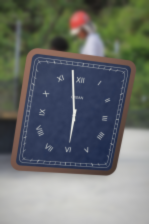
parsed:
5:58
